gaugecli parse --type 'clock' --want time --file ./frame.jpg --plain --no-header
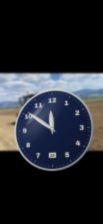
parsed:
11:51
